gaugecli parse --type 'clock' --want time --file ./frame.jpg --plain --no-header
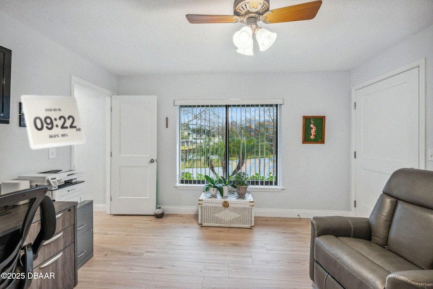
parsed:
9:22
